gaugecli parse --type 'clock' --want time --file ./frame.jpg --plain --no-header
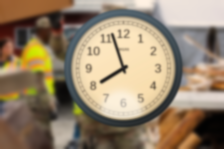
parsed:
7:57
